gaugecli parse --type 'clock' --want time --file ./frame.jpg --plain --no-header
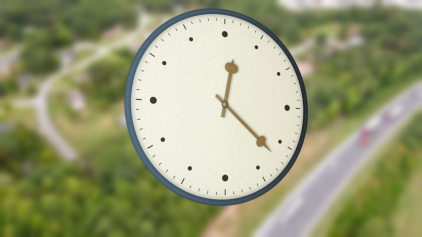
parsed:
12:22
